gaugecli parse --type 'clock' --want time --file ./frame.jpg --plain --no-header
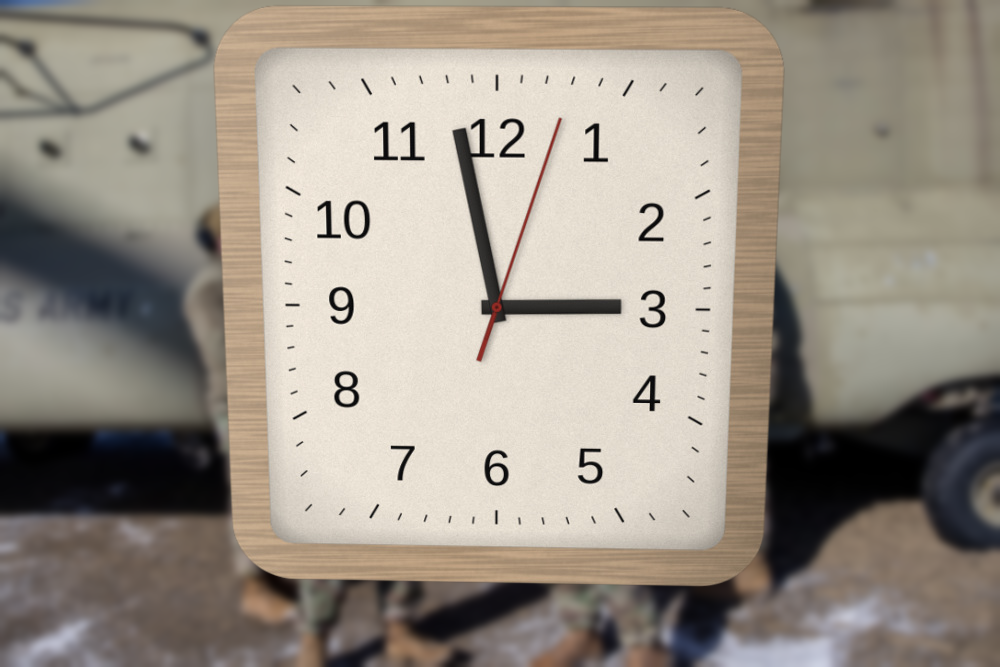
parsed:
2:58:03
